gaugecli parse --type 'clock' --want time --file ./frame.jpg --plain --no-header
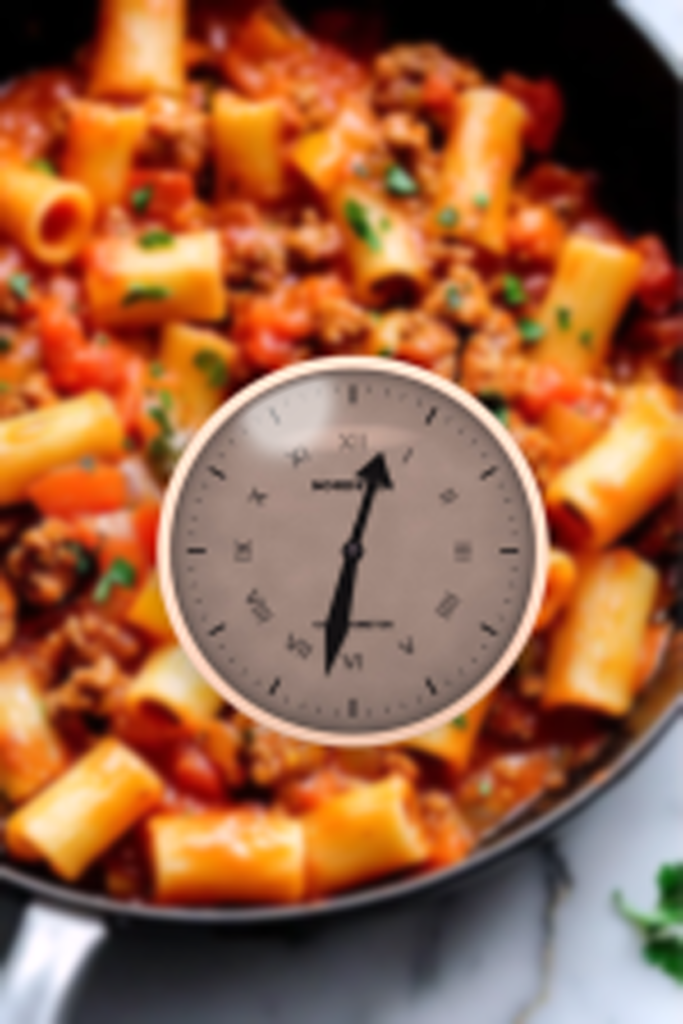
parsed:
12:32
